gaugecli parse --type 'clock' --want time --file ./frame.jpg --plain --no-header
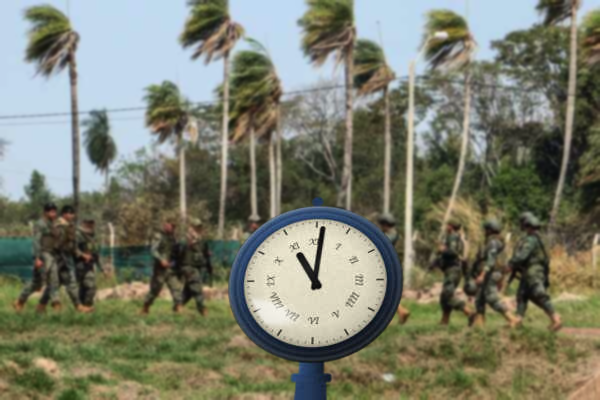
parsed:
11:01
